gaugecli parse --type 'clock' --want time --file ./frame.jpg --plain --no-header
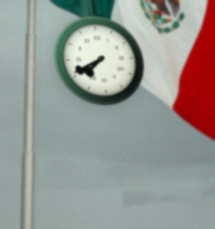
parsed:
7:41
